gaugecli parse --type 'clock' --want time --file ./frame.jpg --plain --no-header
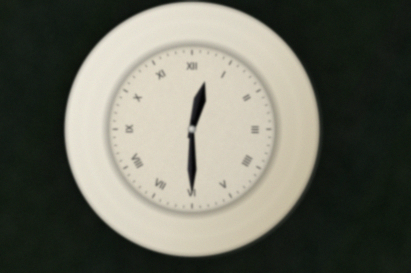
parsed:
12:30
